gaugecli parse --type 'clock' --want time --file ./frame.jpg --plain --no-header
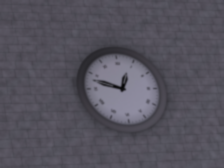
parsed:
12:48
